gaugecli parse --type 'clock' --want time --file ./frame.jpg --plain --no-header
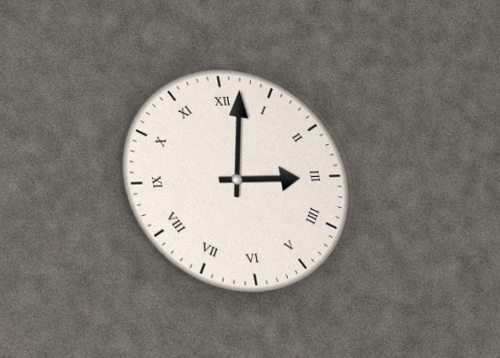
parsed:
3:02
